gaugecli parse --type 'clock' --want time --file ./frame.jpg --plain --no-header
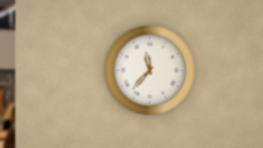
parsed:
11:37
